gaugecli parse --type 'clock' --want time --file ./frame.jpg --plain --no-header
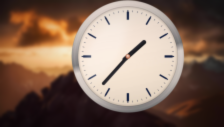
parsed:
1:37
